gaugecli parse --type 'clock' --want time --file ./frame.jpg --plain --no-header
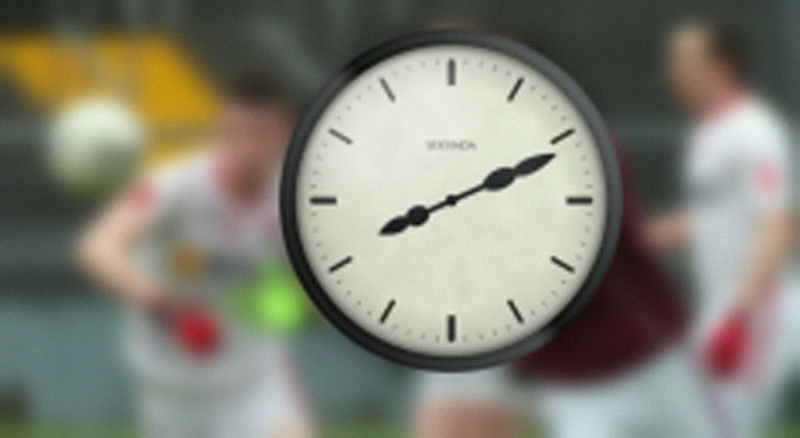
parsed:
8:11
